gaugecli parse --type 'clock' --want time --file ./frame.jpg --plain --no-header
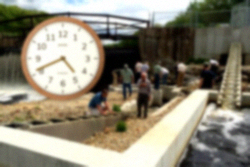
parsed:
4:41
